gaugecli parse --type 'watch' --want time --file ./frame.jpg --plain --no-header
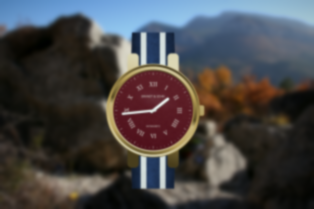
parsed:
1:44
